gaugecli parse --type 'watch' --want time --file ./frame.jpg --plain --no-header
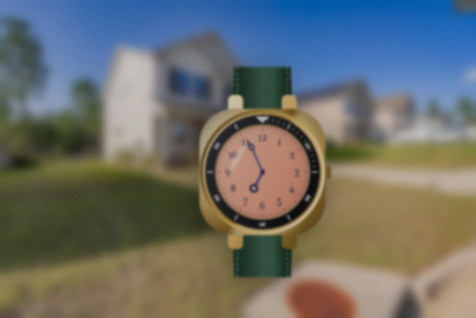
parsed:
6:56
